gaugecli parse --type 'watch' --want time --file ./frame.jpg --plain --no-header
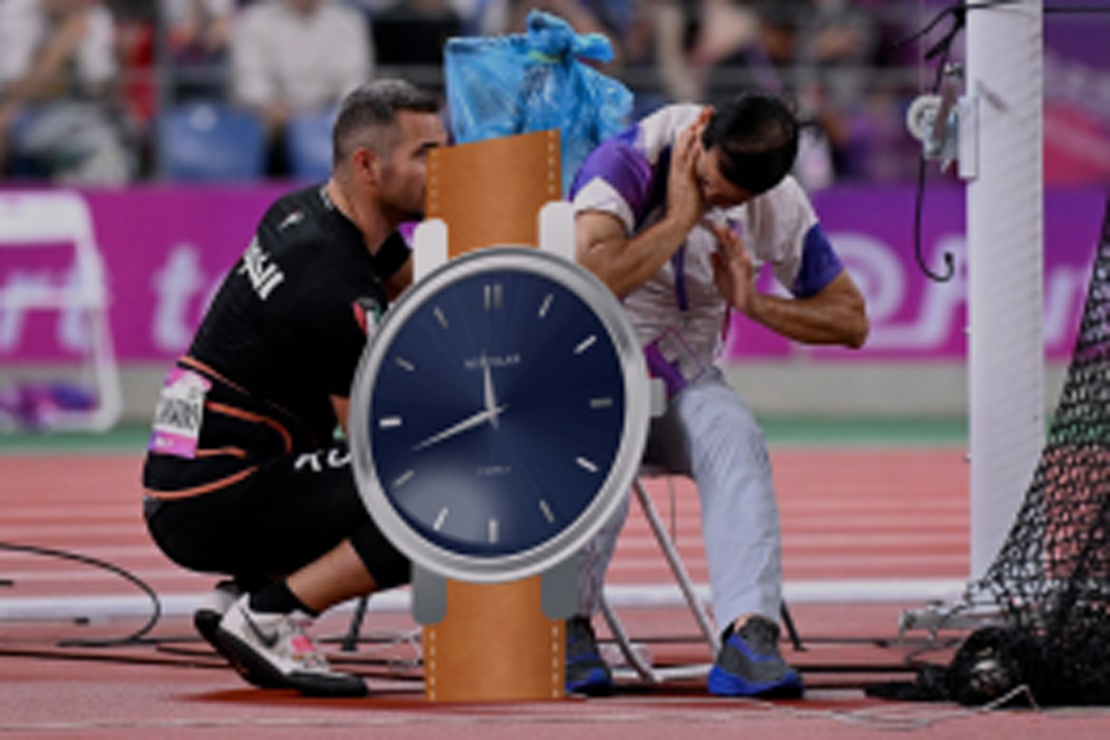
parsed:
11:42
